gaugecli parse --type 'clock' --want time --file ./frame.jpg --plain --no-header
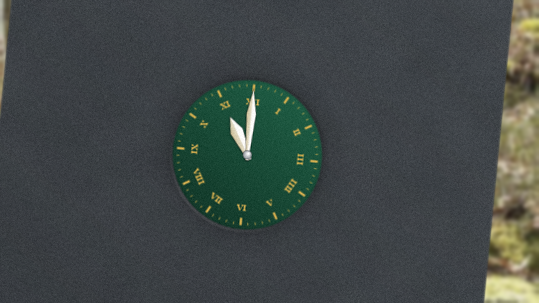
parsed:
11:00
